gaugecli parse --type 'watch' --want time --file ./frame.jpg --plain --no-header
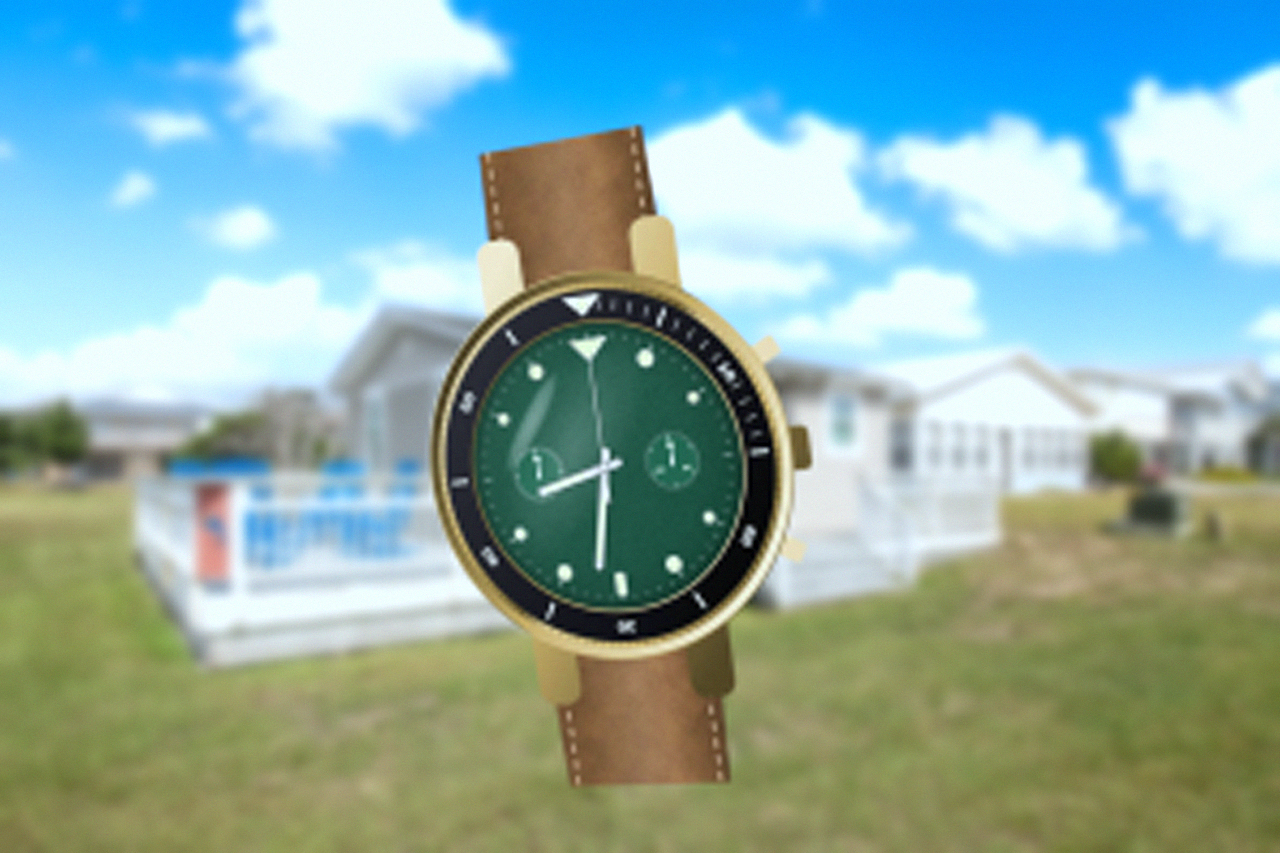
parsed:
8:32
